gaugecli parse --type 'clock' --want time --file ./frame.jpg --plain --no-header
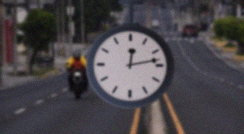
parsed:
12:13
